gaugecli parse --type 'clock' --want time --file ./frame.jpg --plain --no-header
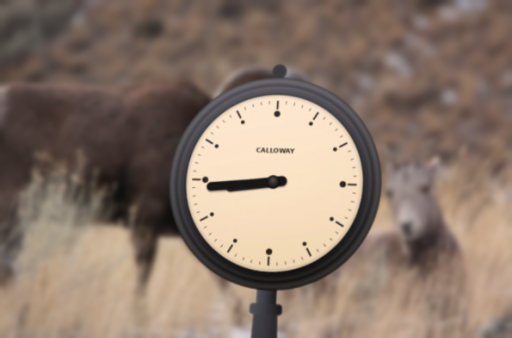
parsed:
8:44
